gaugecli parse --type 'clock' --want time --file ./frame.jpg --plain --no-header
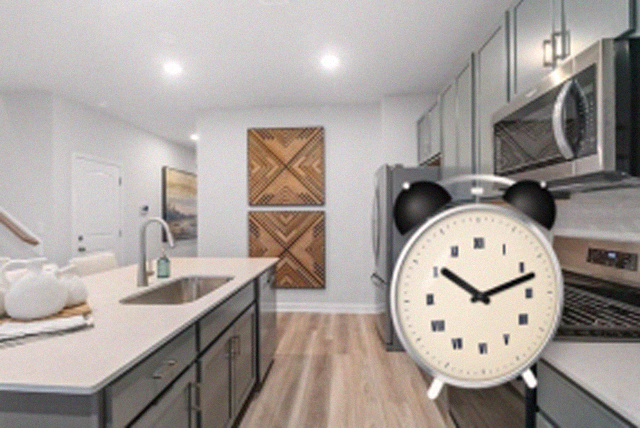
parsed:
10:12
